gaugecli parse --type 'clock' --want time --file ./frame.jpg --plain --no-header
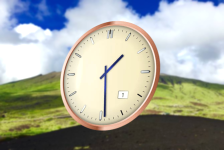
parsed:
1:29
